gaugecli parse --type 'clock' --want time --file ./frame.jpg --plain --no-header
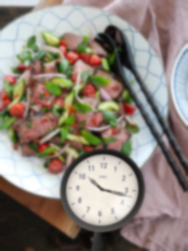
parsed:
10:17
